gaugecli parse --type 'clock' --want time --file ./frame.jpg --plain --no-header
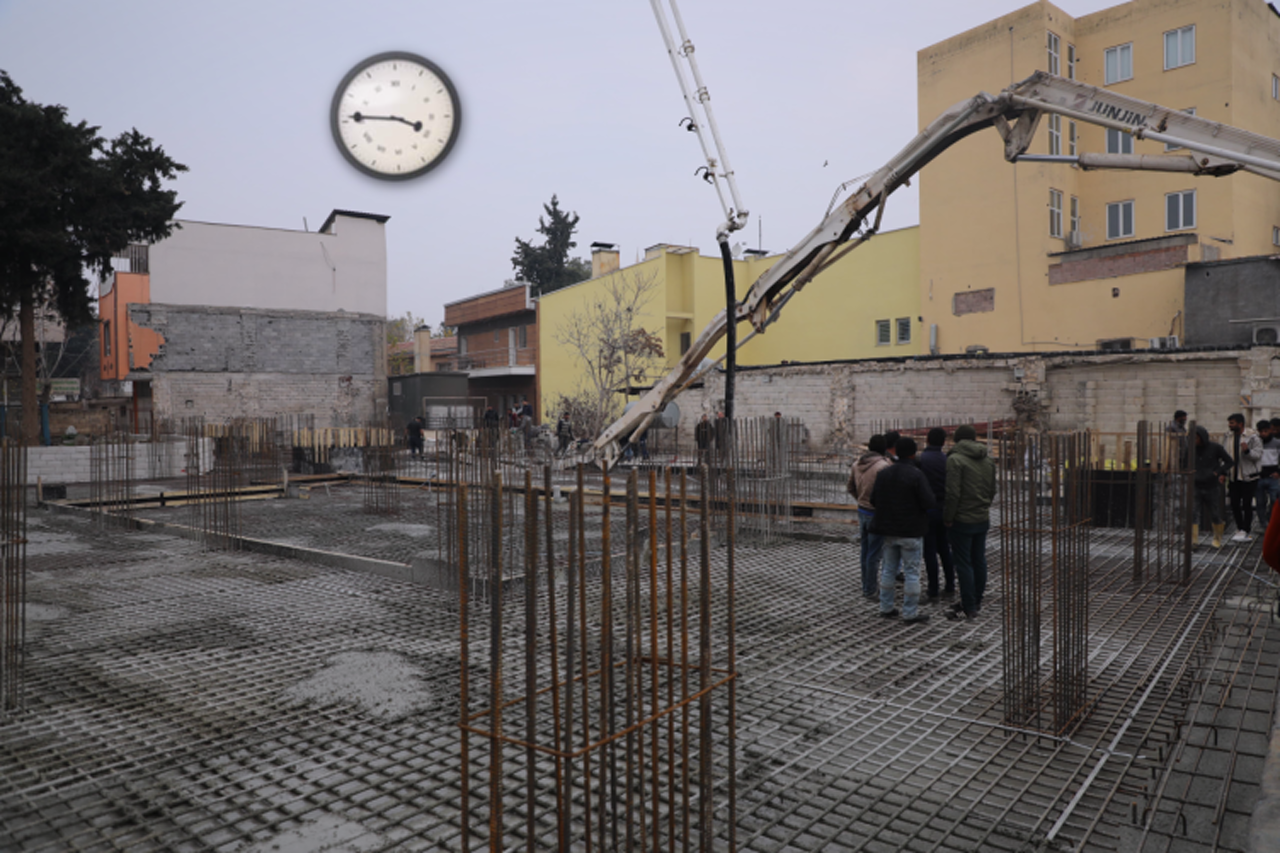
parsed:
3:46
